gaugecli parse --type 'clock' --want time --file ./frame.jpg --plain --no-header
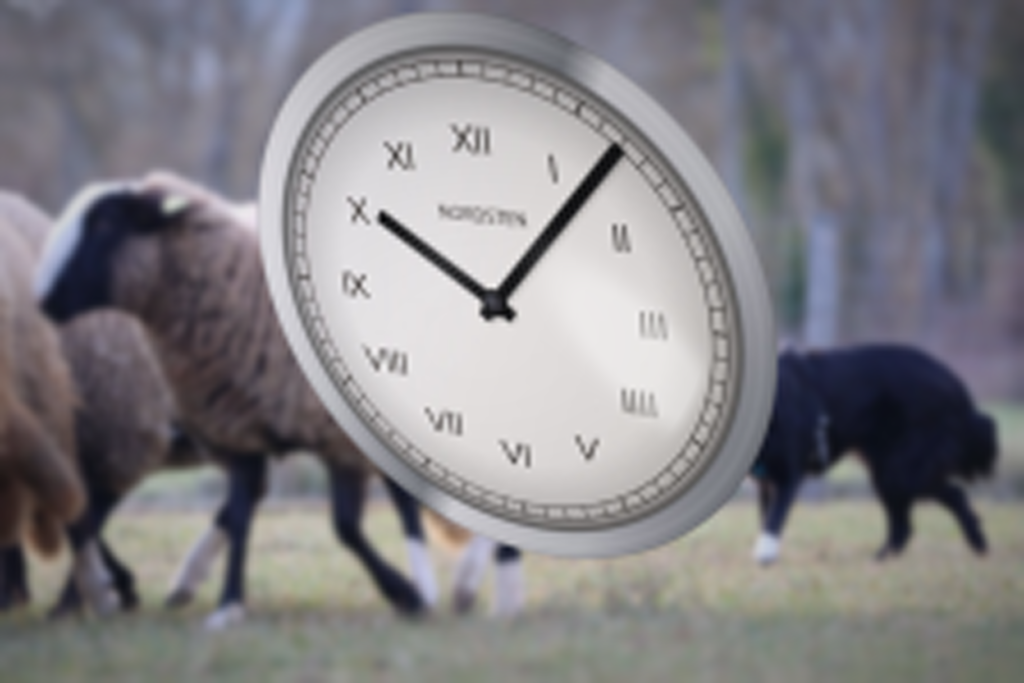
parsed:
10:07
